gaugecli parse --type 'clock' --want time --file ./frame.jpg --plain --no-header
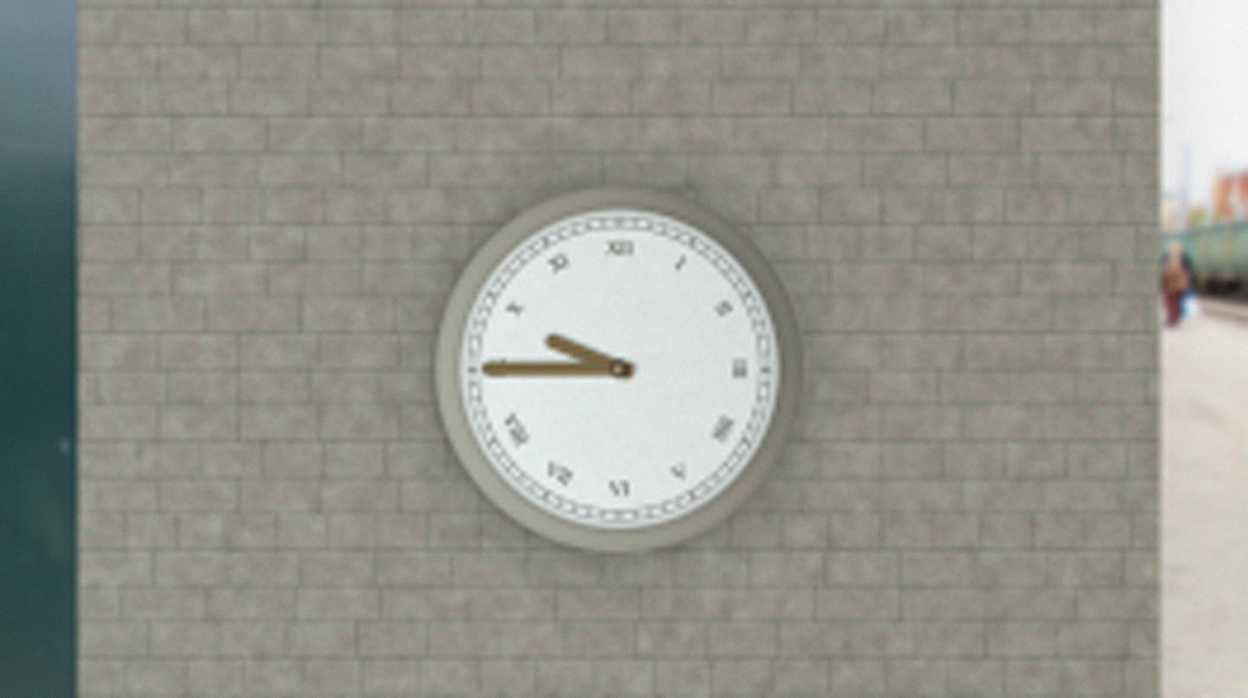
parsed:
9:45
